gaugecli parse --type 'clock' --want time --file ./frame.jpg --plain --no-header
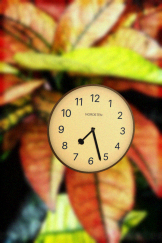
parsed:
7:27
